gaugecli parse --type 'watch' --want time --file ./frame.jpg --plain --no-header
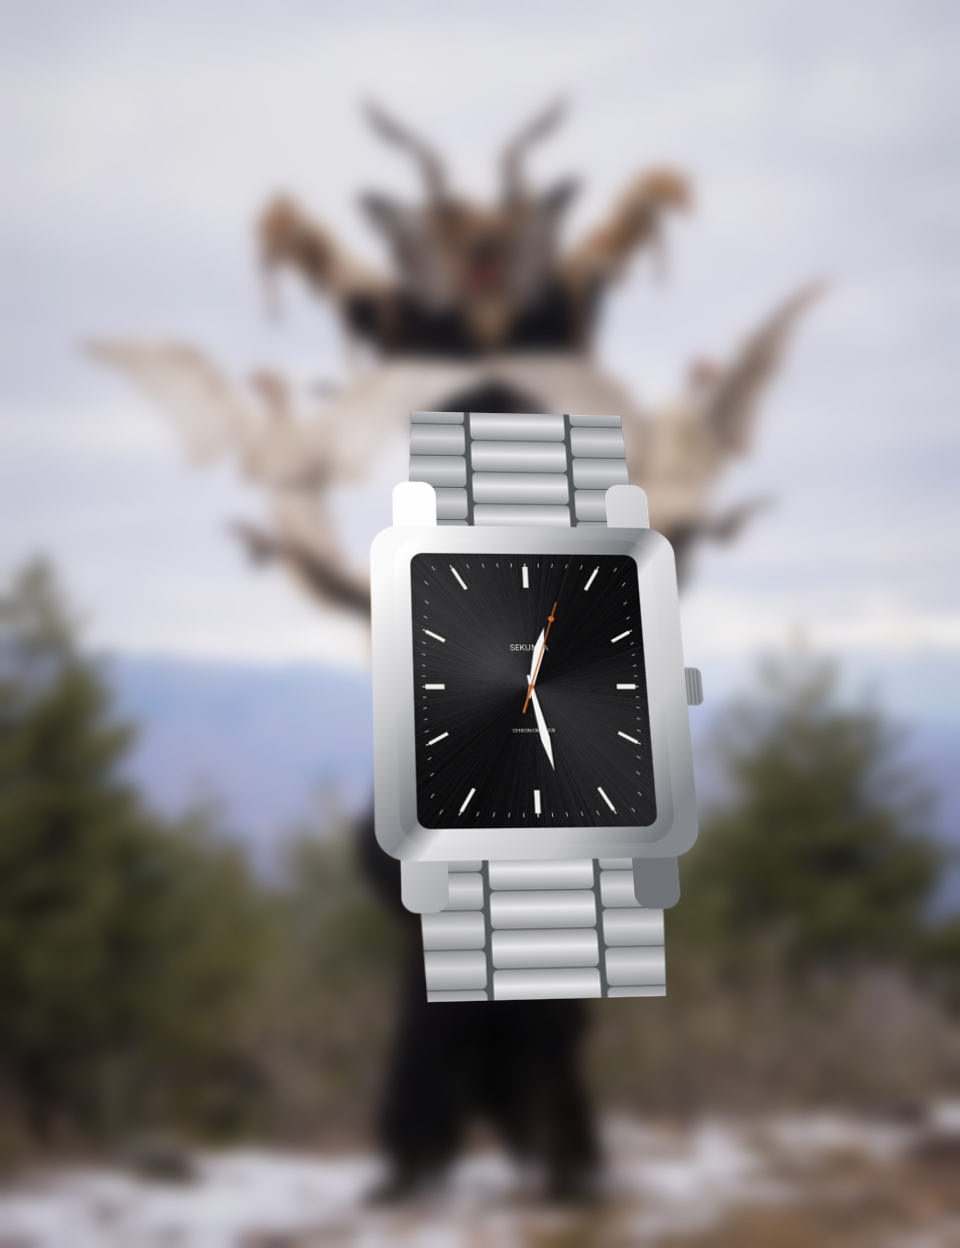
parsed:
12:28:03
